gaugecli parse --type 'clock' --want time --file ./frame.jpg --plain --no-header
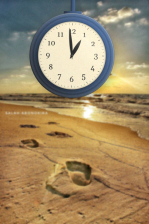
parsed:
12:59
